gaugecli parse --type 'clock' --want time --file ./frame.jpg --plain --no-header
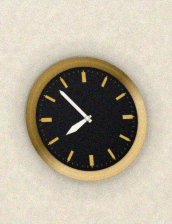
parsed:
7:53
